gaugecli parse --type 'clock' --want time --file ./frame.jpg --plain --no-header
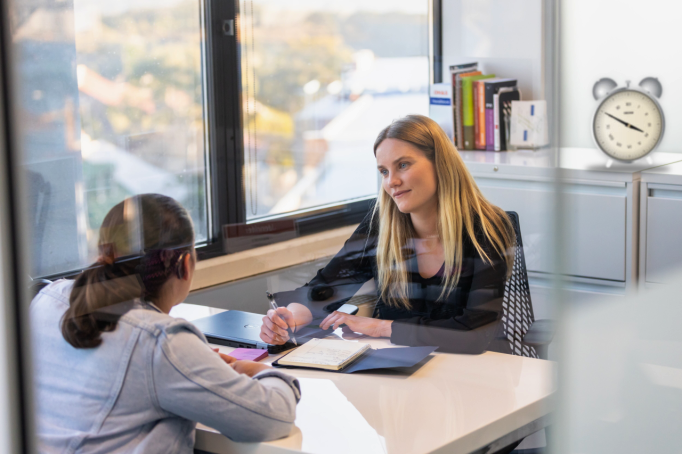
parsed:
3:50
